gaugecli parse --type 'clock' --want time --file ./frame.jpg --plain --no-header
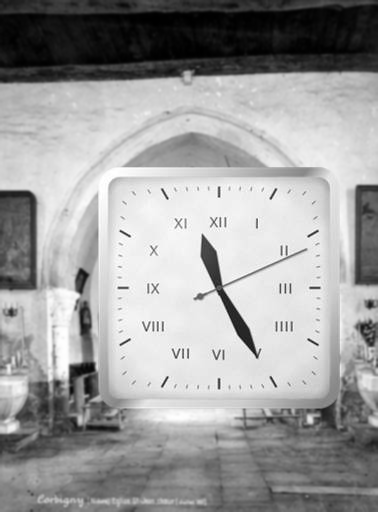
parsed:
11:25:11
